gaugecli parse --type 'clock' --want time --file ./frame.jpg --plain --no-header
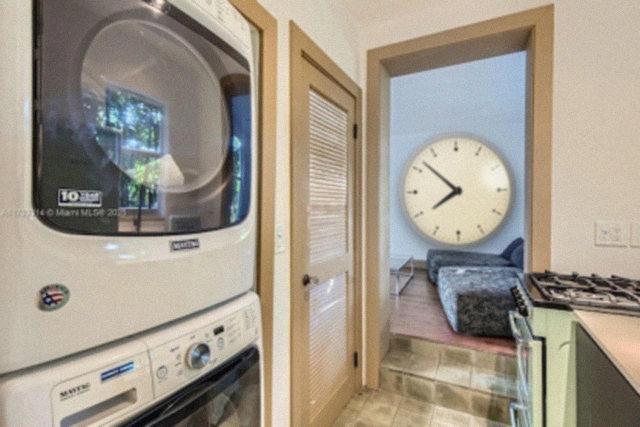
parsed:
7:52
